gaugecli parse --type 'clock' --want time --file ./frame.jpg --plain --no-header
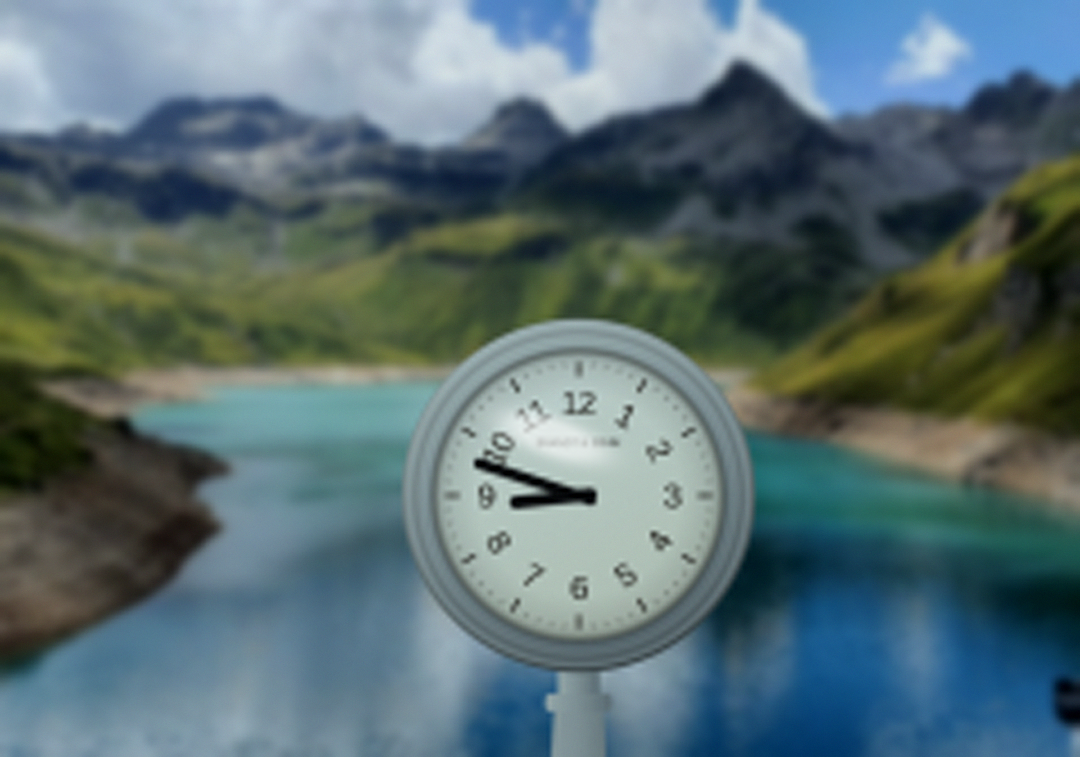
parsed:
8:48
